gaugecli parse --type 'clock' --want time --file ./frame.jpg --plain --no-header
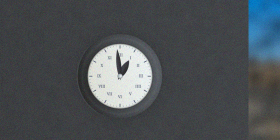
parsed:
12:59
